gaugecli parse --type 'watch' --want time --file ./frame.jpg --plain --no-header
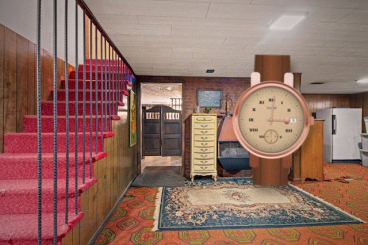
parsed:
3:01
